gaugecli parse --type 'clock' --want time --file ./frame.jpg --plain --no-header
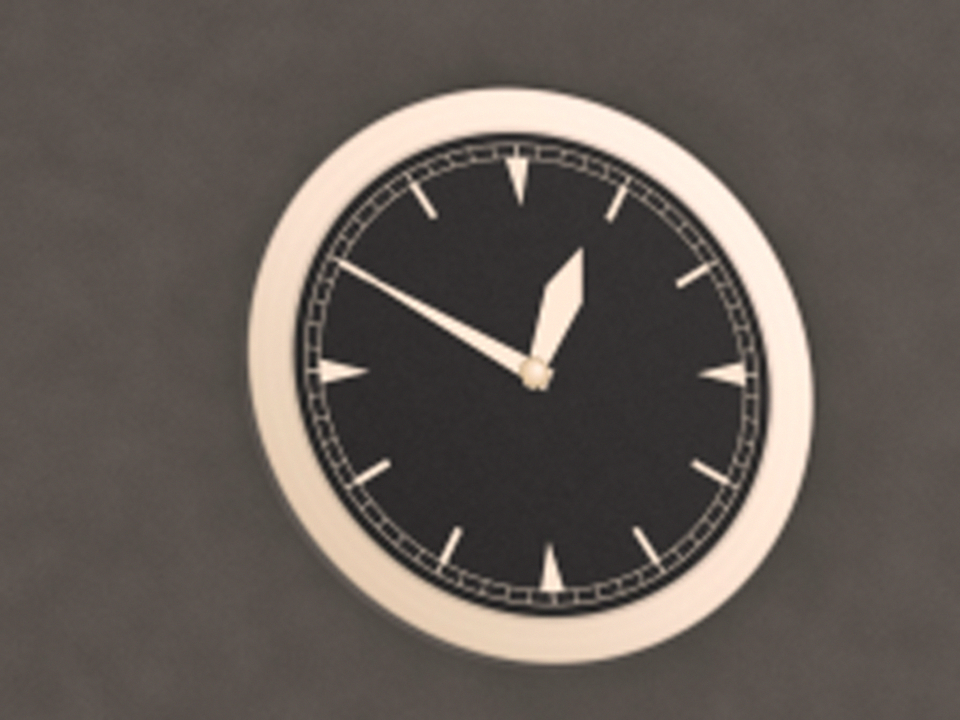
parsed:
12:50
